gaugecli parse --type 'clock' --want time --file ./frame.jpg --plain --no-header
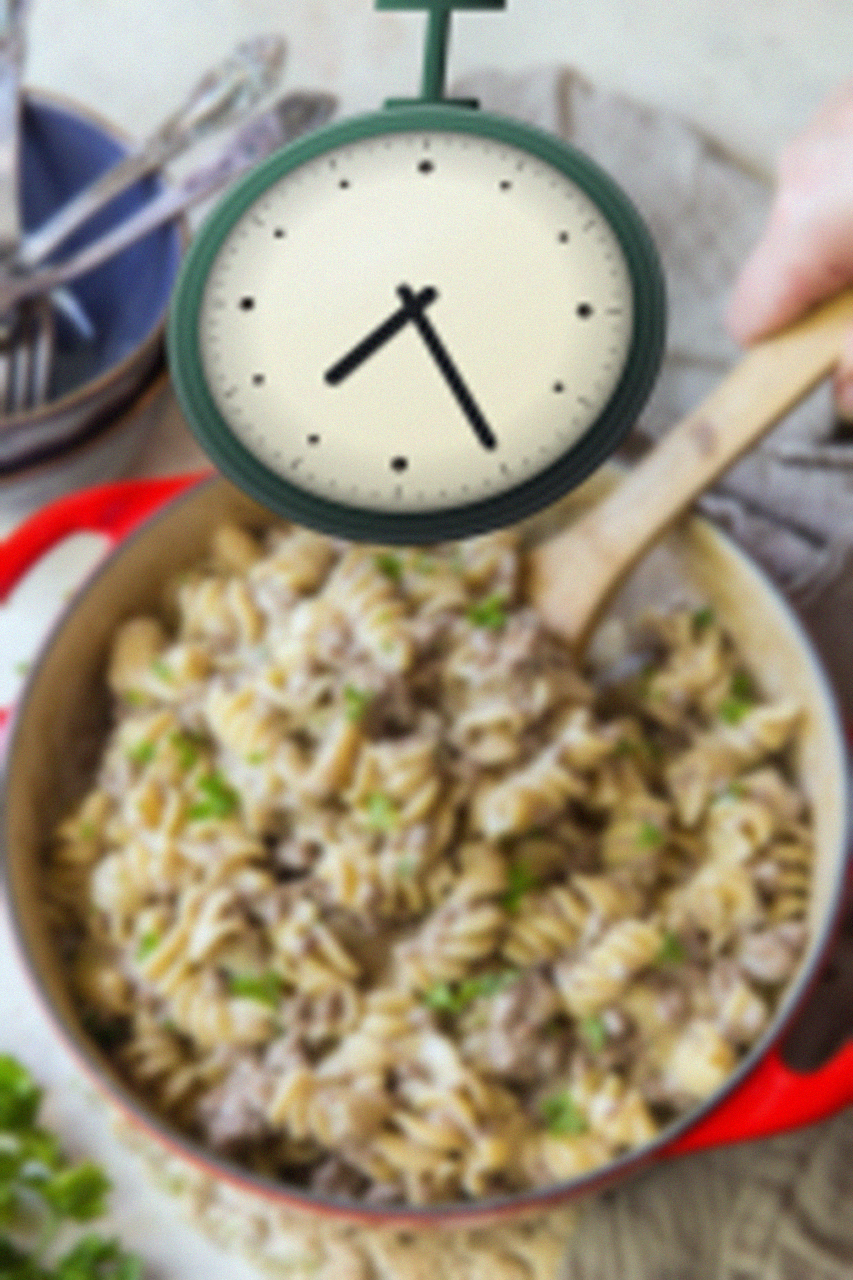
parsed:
7:25
